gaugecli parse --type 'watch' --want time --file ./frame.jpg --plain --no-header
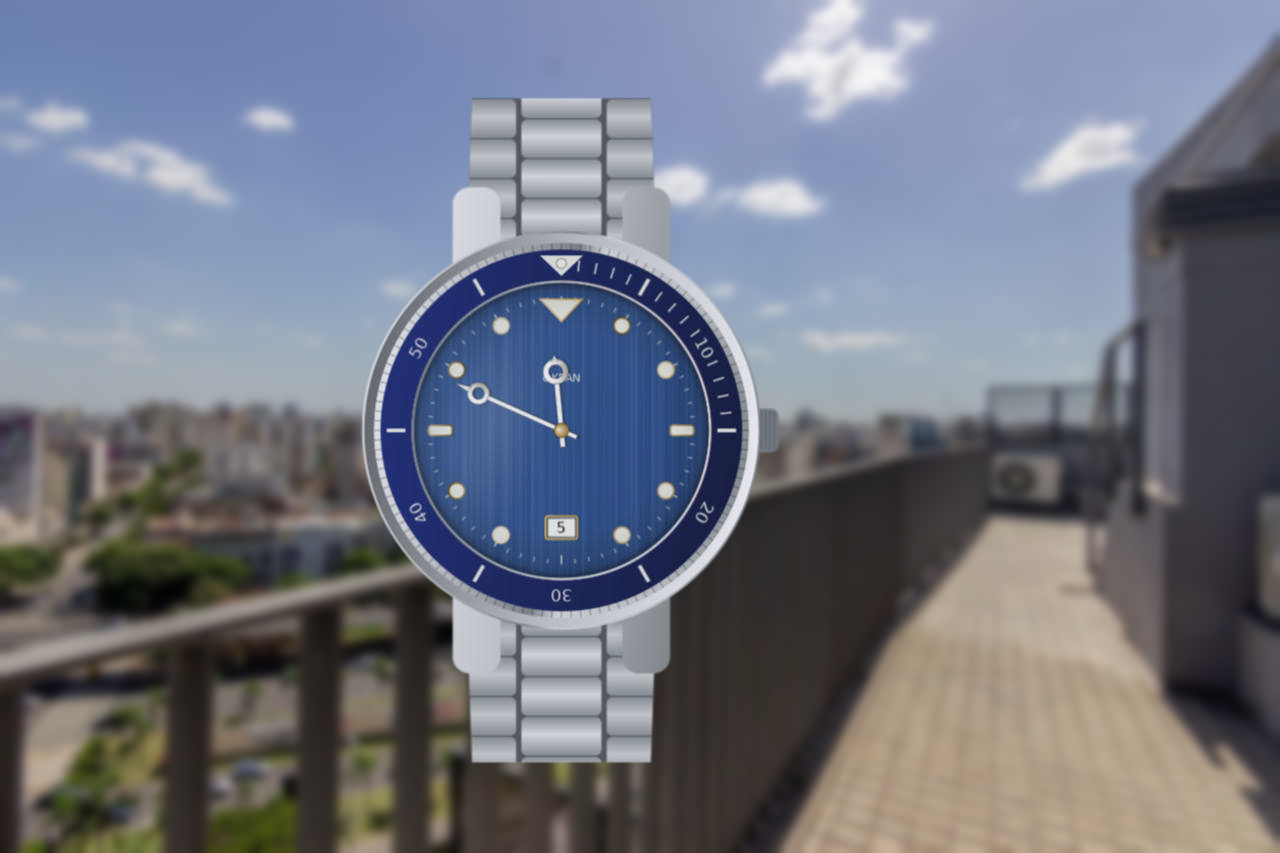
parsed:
11:49
